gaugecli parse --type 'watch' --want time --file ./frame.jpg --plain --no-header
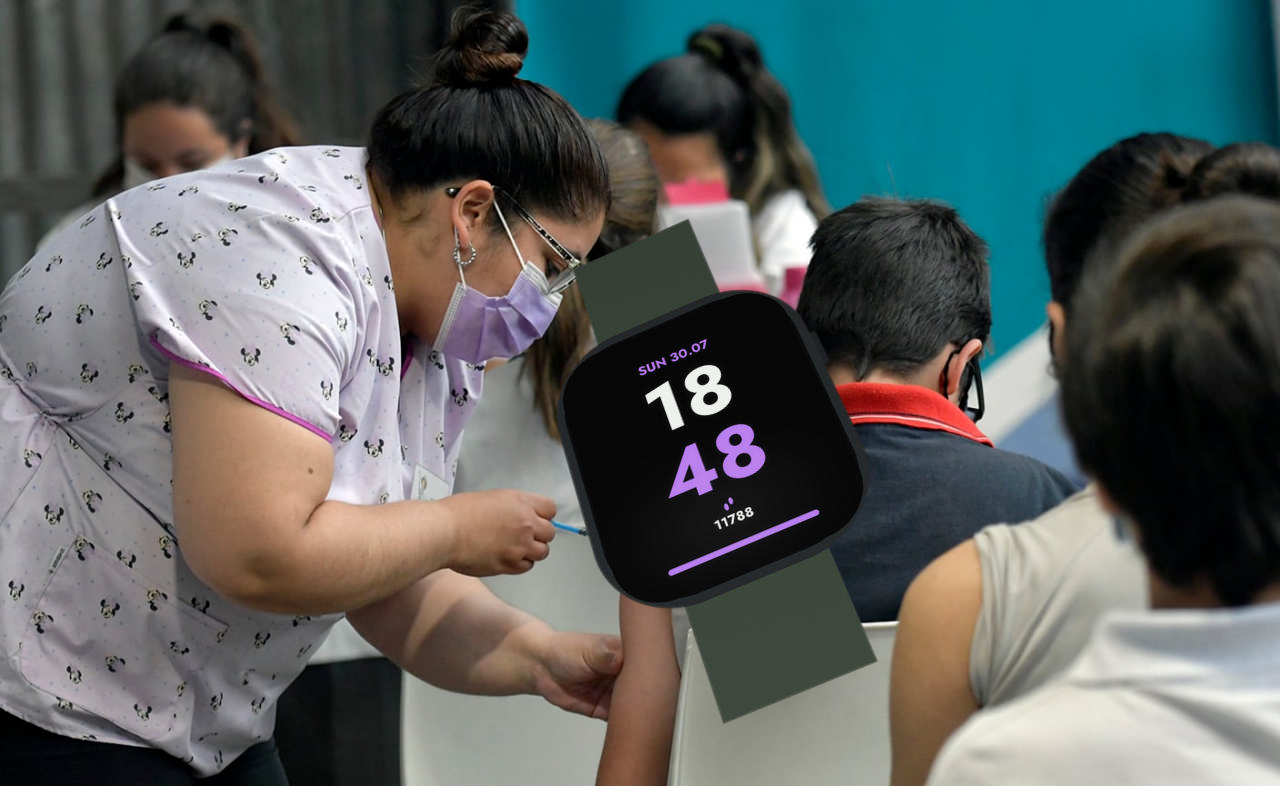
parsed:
18:48
